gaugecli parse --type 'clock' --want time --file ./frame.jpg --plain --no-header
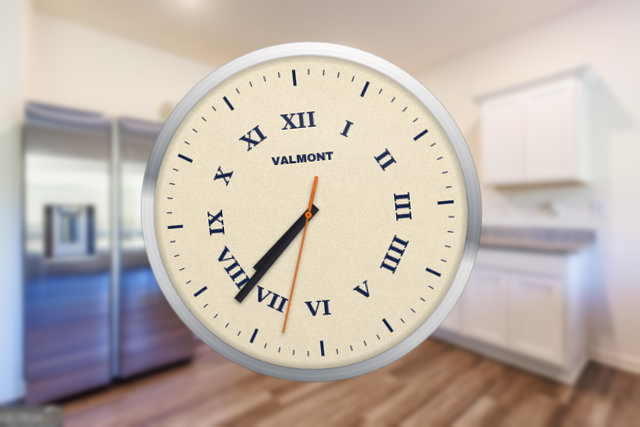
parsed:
7:37:33
